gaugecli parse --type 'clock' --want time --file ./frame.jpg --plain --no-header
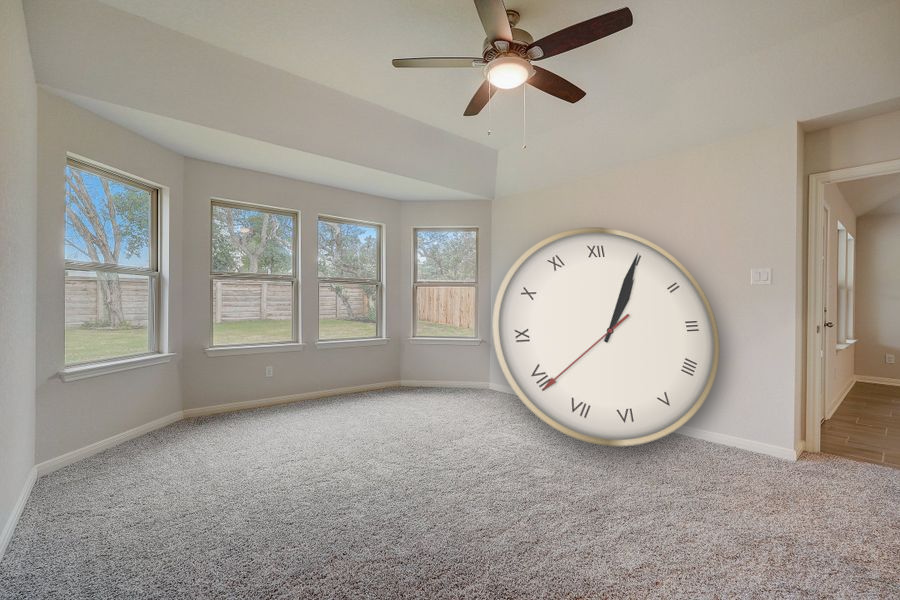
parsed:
1:04:39
